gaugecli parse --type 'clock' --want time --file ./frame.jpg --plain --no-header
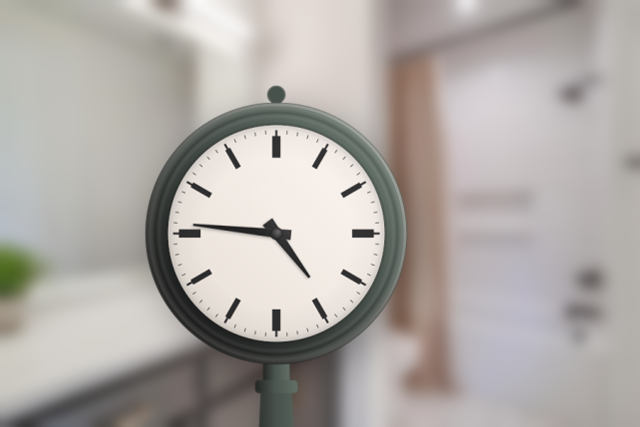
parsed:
4:46
